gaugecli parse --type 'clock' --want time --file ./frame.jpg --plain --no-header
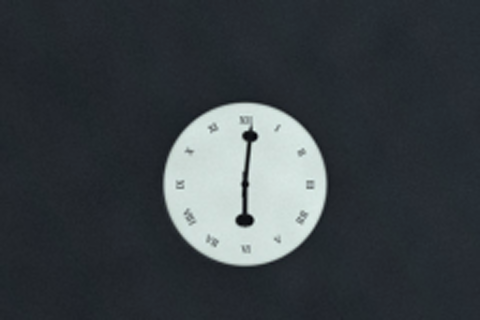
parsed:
6:01
